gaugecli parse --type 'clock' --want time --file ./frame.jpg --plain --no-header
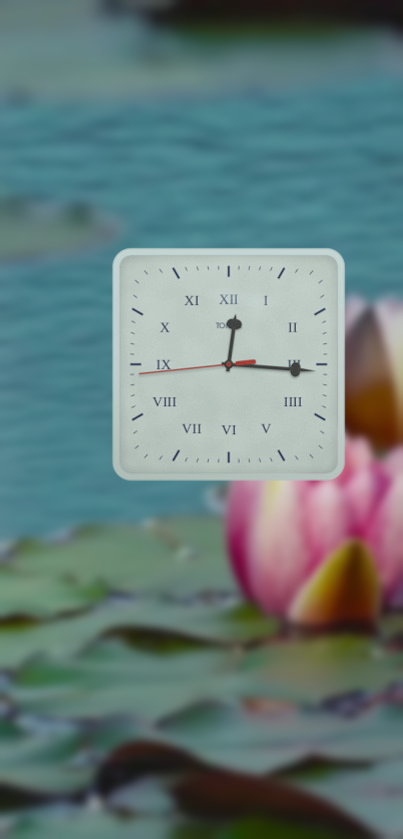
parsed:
12:15:44
